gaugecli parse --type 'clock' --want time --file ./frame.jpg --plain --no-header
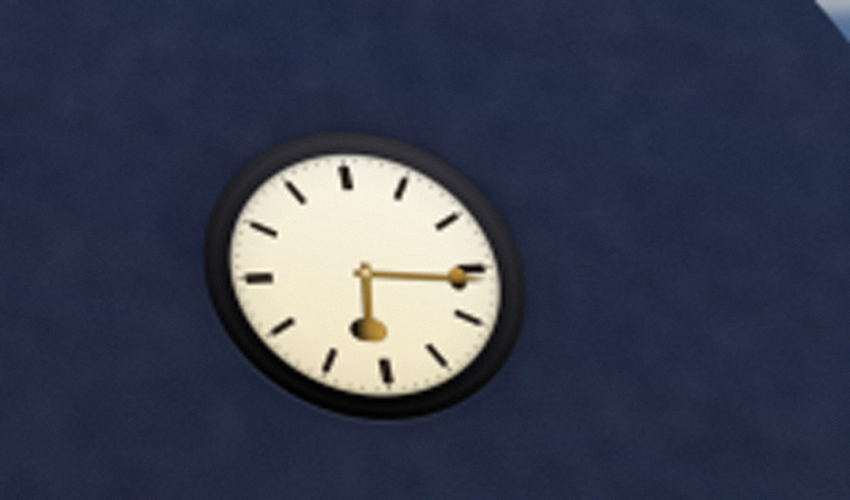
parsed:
6:16
